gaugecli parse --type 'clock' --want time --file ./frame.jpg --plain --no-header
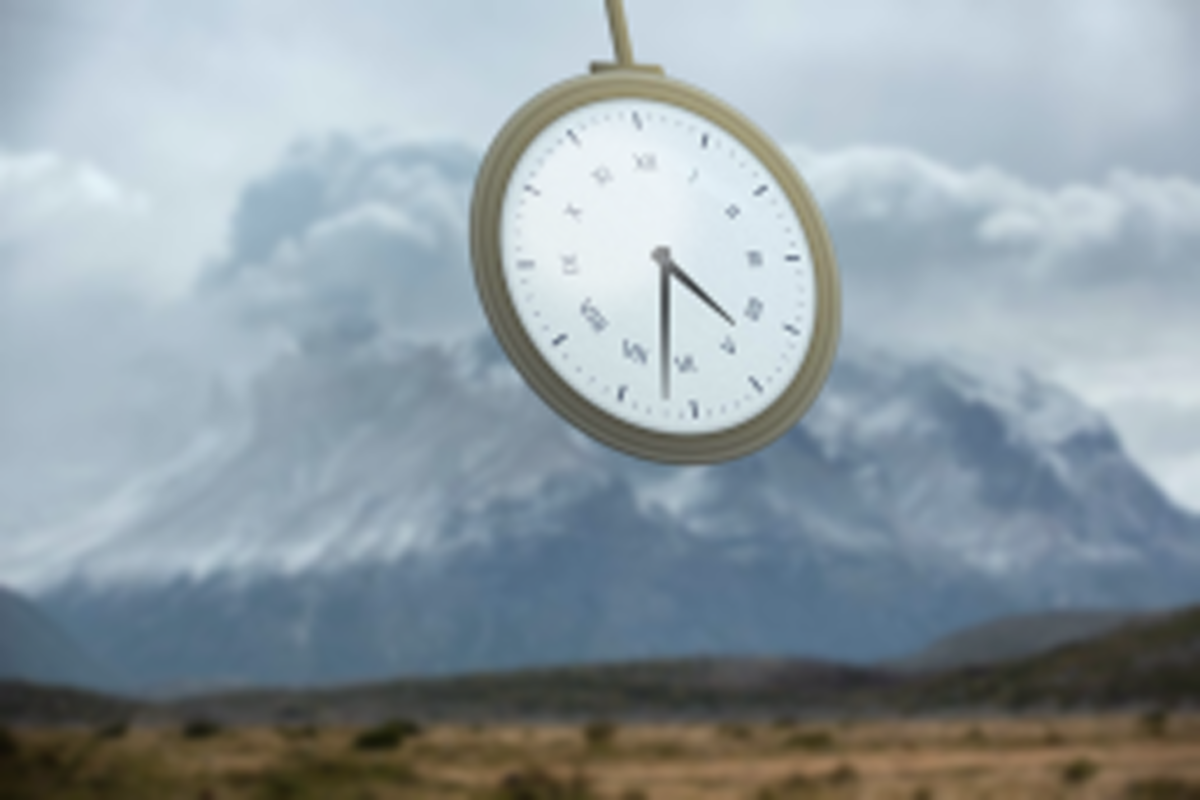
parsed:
4:32
